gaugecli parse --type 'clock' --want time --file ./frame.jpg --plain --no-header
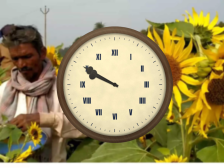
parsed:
9:50
